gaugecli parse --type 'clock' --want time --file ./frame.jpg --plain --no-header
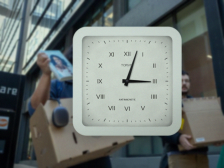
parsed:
3:03
